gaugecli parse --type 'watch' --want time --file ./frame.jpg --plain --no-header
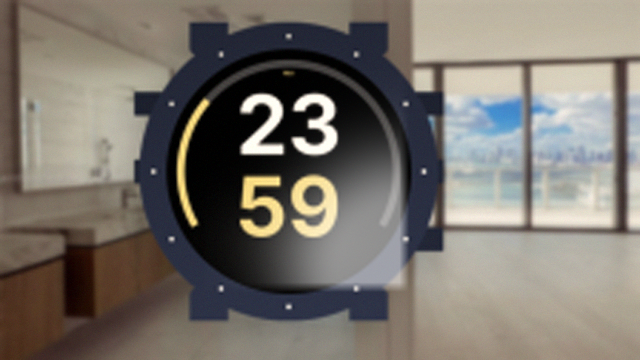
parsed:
23:59
